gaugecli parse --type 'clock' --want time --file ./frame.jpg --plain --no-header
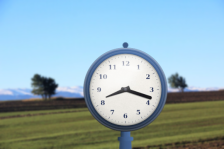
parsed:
8:18
